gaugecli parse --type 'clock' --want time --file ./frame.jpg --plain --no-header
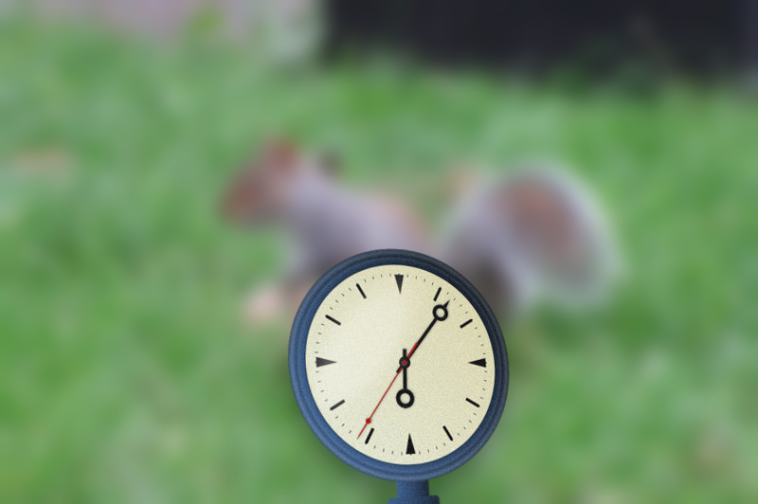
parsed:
6:06:36
